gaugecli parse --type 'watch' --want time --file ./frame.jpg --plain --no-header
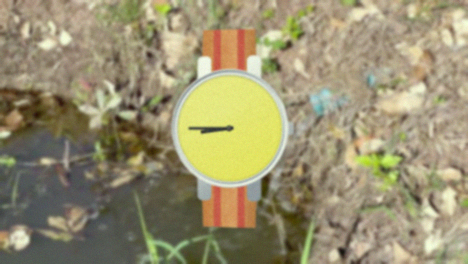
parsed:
8:45
